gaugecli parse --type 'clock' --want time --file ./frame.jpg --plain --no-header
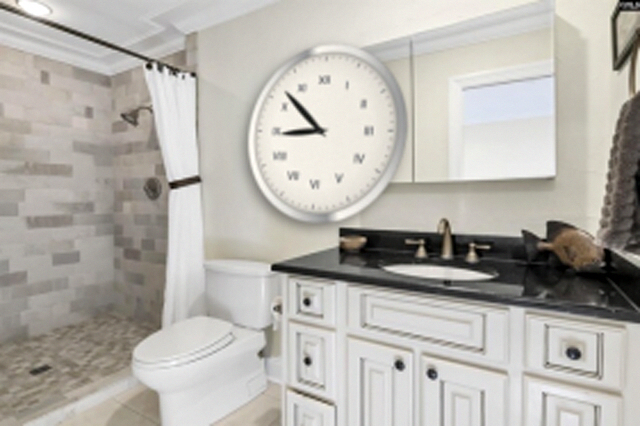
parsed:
8:52
